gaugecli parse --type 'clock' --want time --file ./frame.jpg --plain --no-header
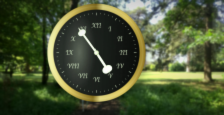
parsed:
4:54
